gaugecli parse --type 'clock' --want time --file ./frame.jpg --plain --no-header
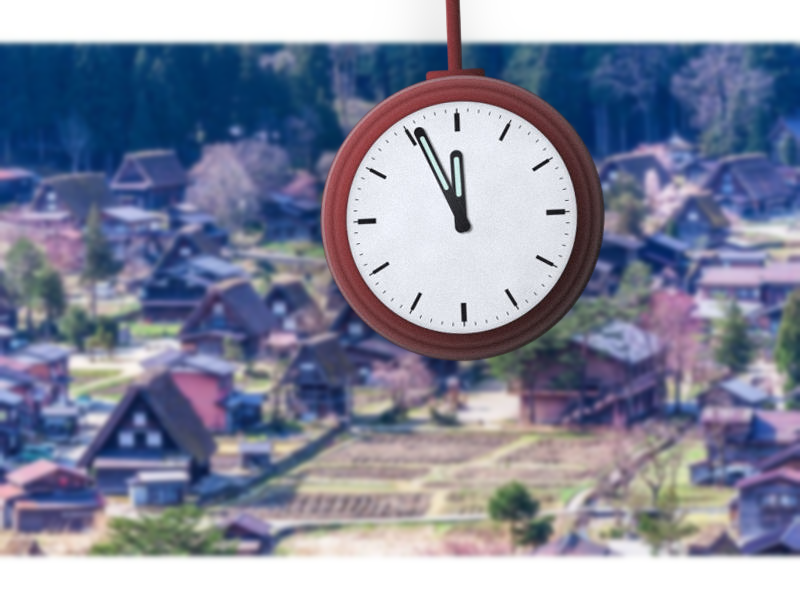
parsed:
11:56
